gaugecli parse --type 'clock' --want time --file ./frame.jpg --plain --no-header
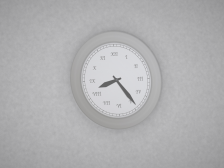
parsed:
8:24
